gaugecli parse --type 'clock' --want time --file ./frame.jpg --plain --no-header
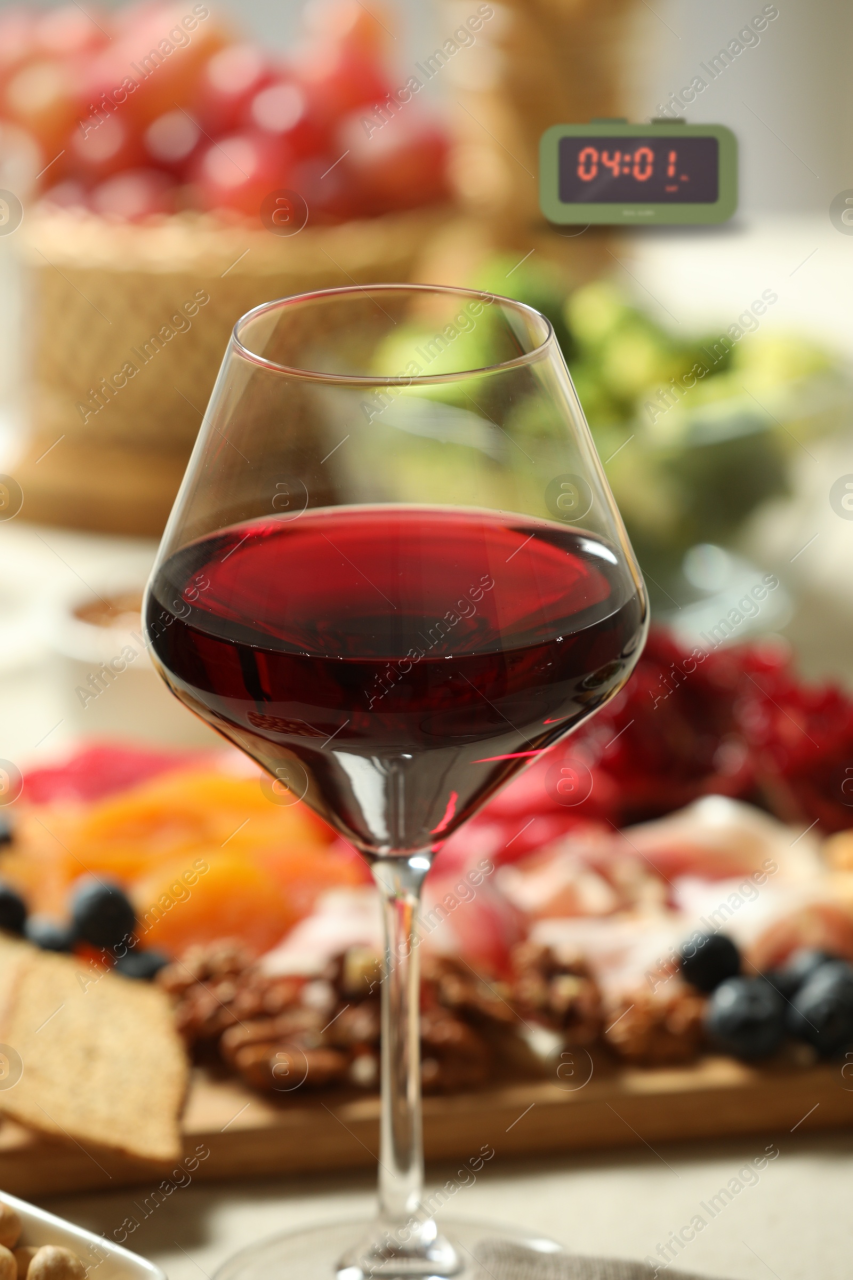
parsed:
4:01
